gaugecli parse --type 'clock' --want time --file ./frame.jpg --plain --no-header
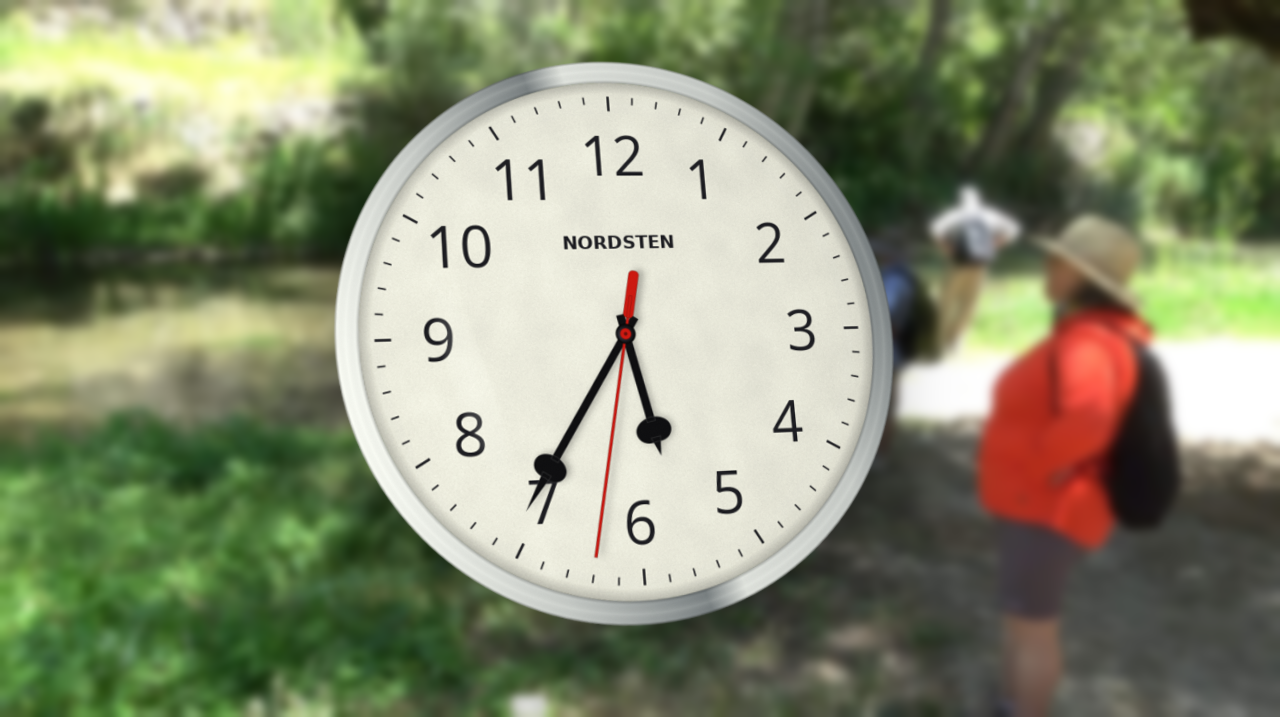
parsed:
5:35:32
